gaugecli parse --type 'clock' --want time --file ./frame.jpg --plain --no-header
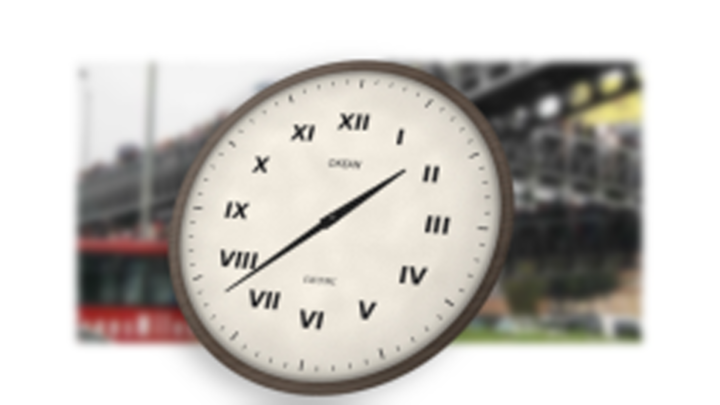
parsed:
1:38
